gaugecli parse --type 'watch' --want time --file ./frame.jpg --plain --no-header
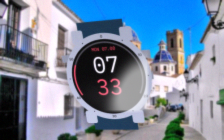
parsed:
7:33
